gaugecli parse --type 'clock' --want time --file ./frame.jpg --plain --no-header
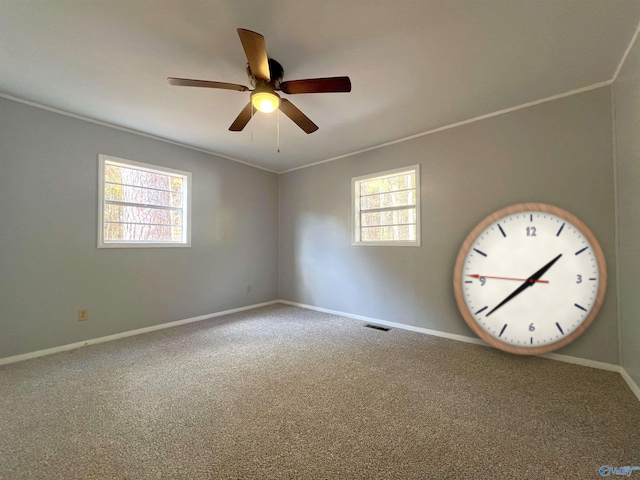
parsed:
1:38:46
